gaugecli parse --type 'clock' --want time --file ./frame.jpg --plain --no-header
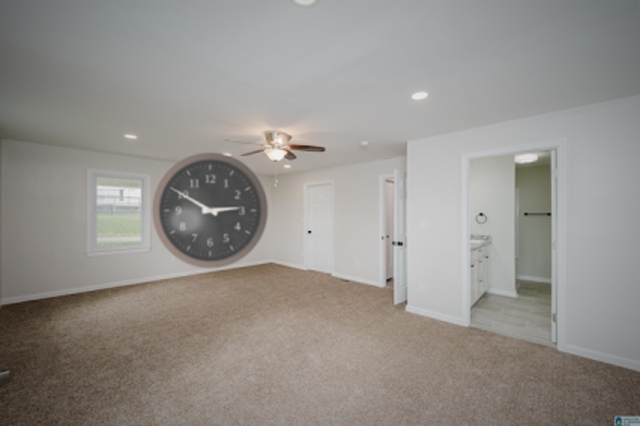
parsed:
2:50
